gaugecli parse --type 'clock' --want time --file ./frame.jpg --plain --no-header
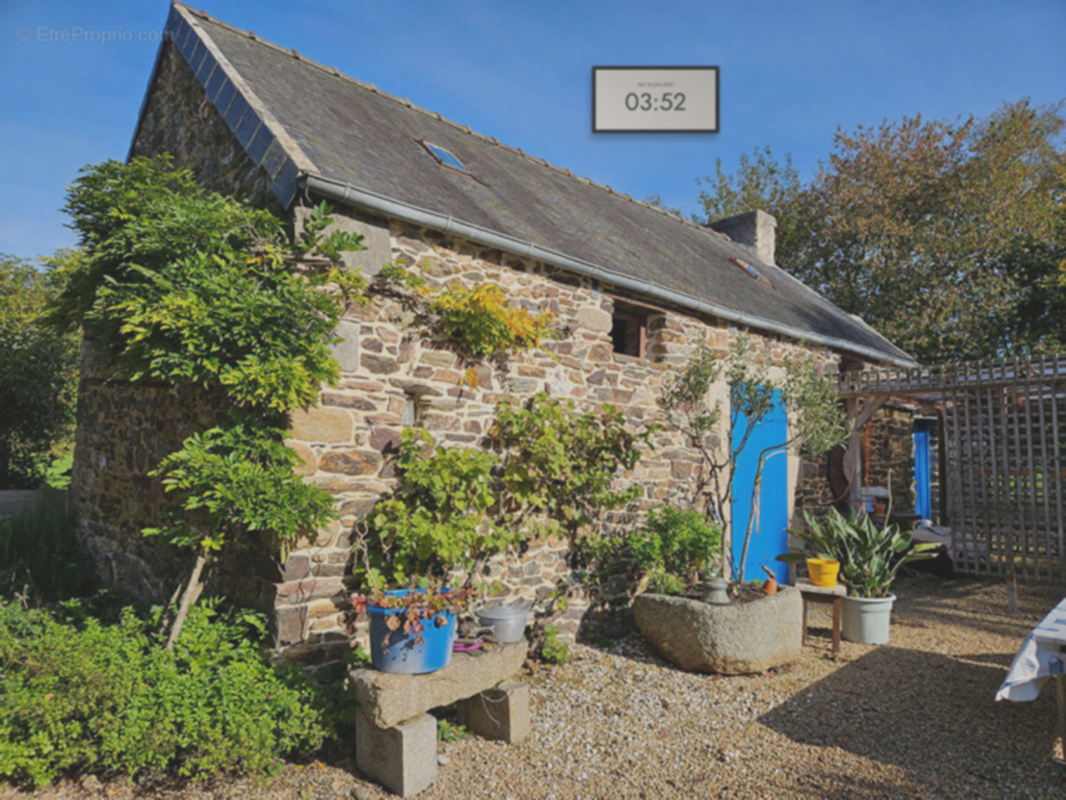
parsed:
3:52
